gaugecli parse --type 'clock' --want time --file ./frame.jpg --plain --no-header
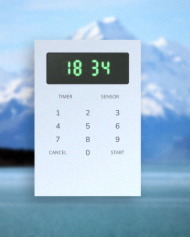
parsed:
18:34
